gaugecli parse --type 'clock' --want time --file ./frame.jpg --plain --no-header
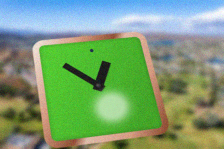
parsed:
12:52
